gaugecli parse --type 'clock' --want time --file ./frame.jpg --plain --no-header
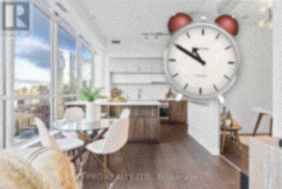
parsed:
10:50
